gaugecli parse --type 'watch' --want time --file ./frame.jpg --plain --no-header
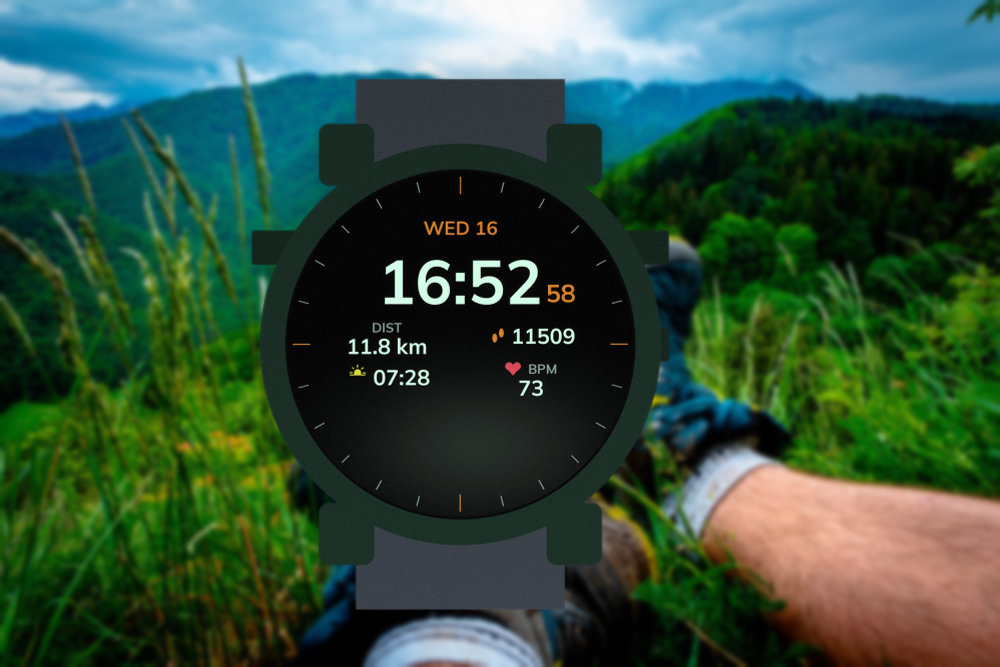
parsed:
16:52:58
